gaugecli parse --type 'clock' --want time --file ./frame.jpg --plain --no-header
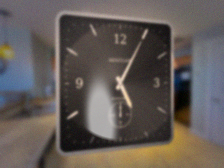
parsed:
5:05
